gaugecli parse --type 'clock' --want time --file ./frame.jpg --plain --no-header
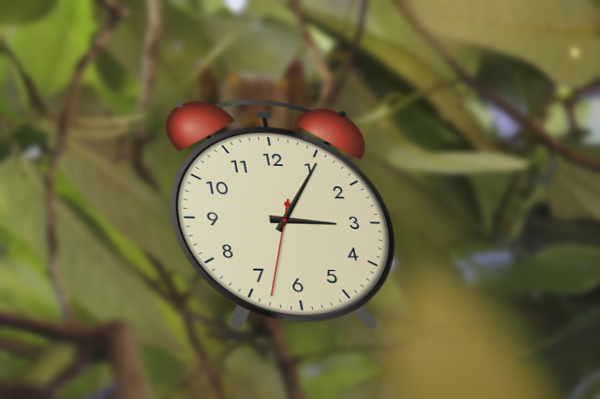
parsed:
3:05:33
